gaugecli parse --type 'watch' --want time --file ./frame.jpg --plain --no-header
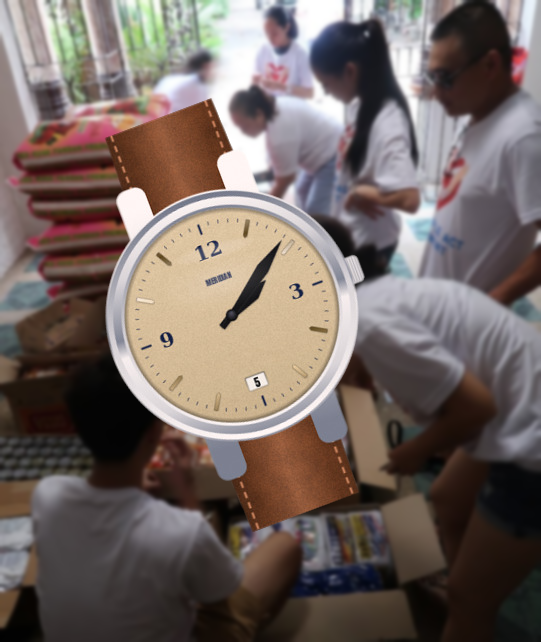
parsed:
2:09
